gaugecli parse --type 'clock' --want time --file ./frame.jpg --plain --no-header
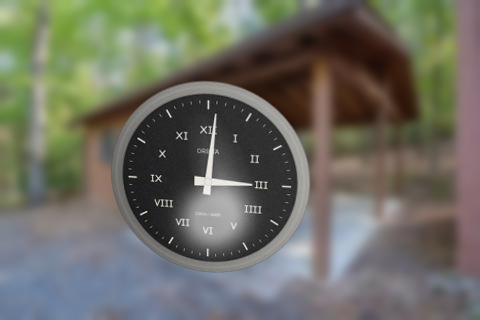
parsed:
3:01
